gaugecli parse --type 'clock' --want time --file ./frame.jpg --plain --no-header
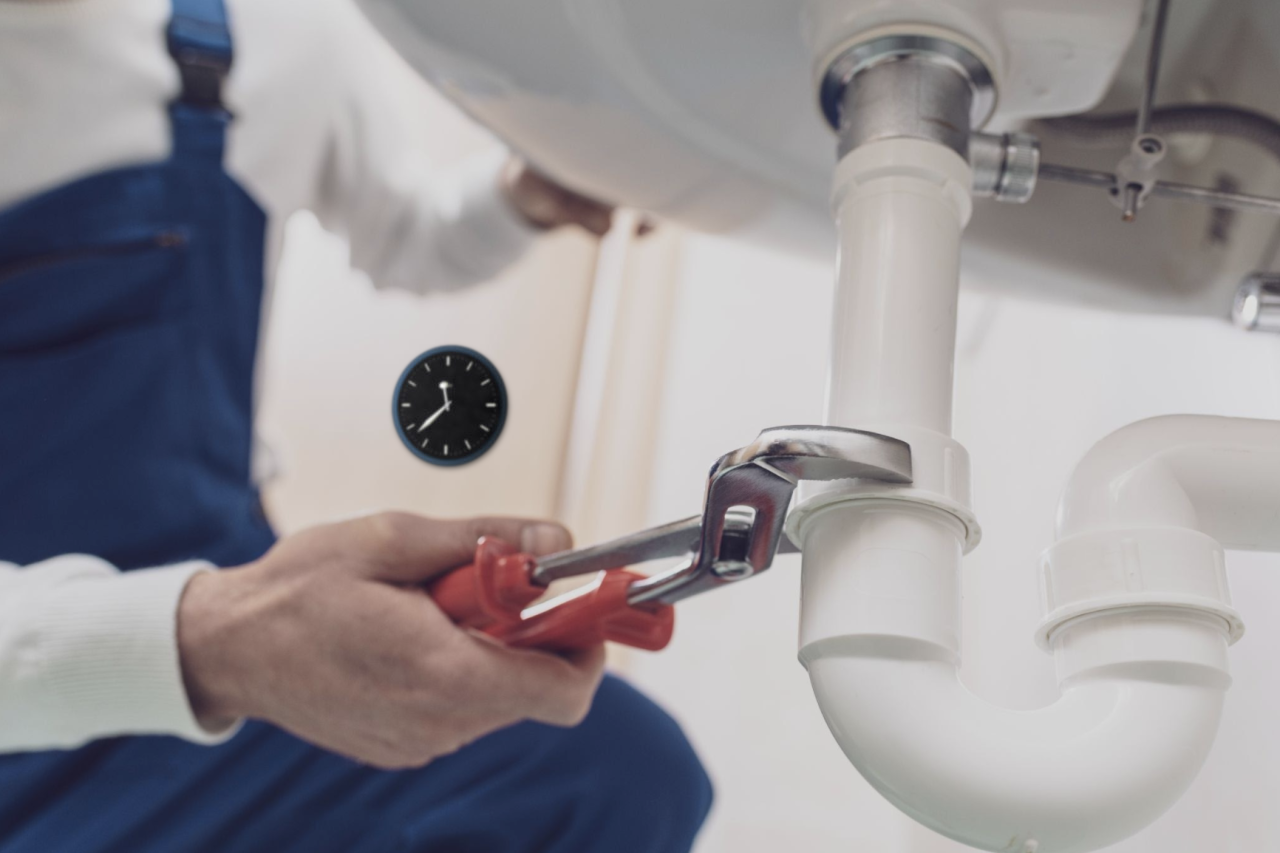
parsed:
11:38
